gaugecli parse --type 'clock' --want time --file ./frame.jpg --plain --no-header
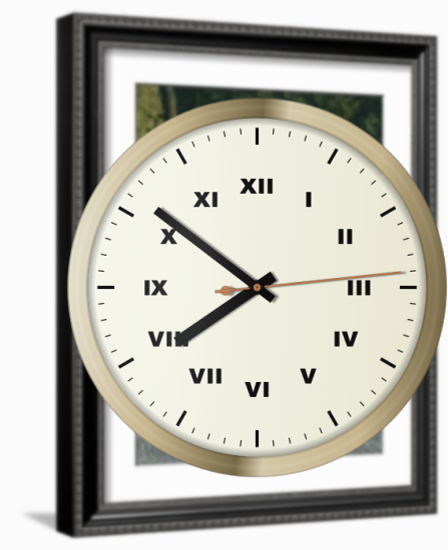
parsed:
7:51:14
